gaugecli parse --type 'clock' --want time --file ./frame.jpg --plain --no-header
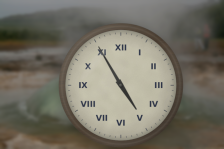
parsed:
4:55
